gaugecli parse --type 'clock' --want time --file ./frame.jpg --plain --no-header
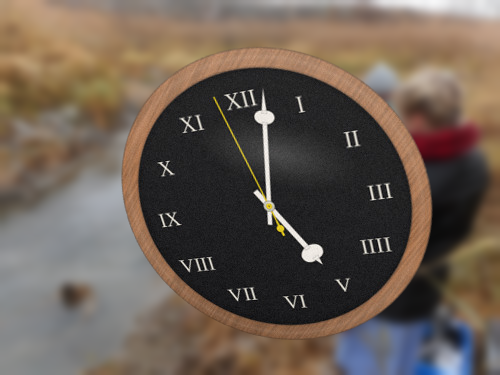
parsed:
5:01:58
